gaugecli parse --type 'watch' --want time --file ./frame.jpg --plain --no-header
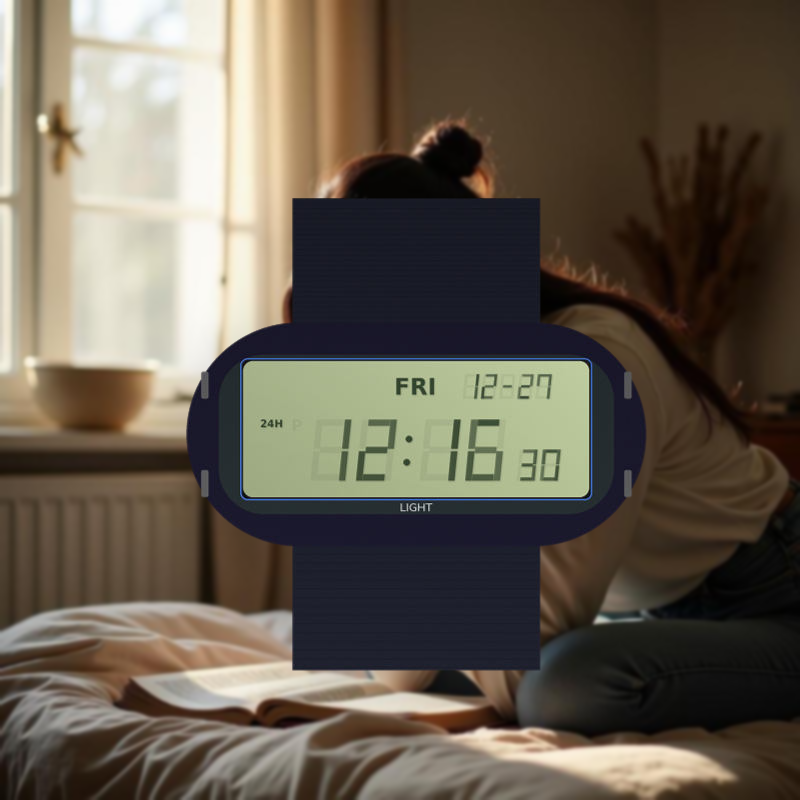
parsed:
12:16:30
